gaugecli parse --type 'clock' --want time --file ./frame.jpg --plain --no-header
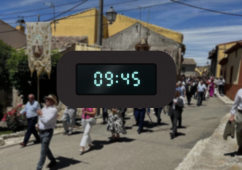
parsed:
9:45
